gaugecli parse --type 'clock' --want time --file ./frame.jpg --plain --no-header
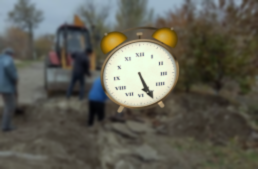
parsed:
5:26
